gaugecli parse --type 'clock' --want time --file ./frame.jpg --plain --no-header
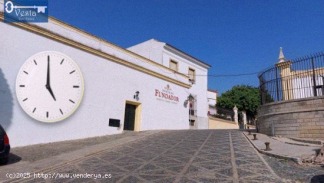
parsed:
5:00
